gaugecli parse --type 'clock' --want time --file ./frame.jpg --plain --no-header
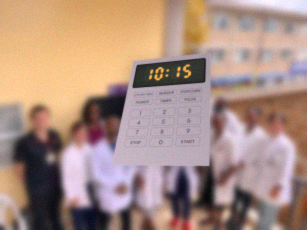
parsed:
10:15
